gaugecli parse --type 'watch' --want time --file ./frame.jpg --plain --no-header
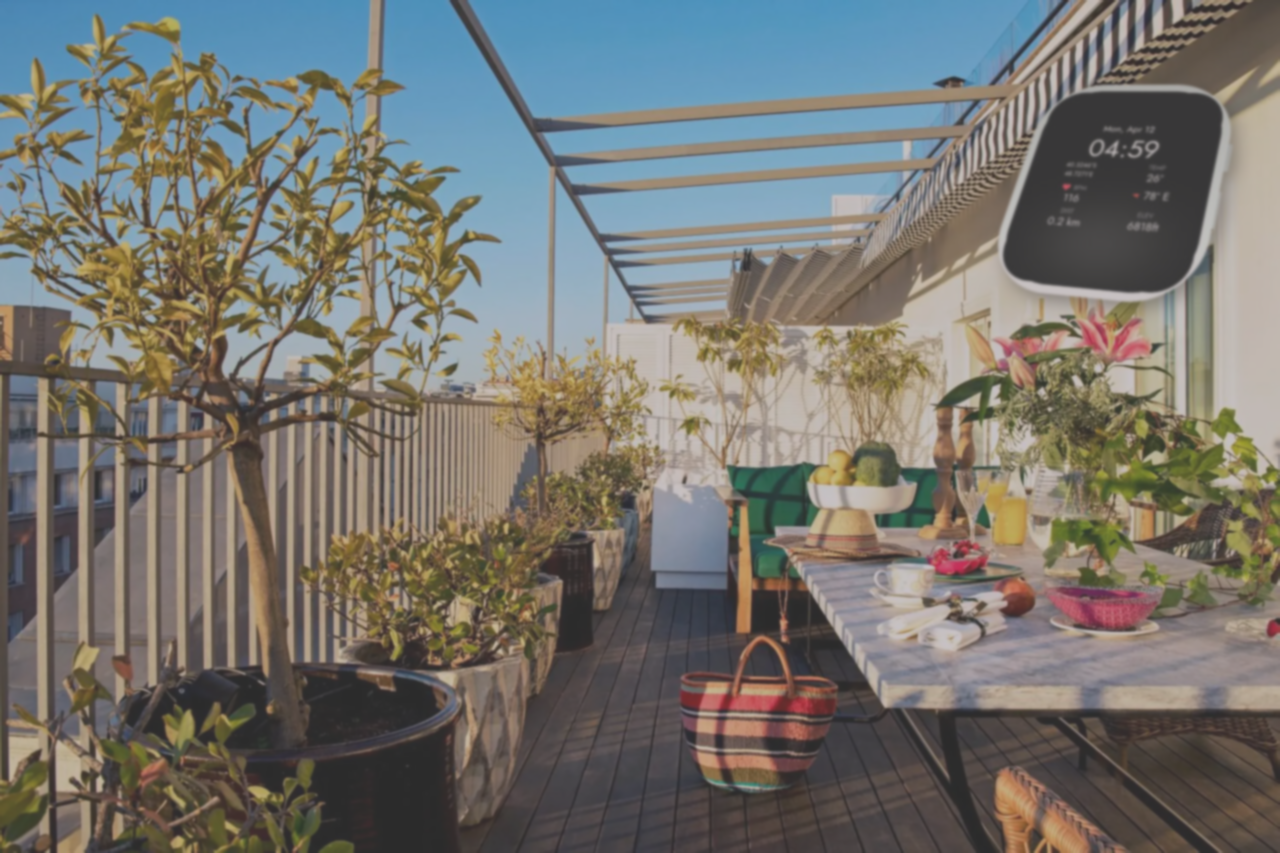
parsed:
4:59
